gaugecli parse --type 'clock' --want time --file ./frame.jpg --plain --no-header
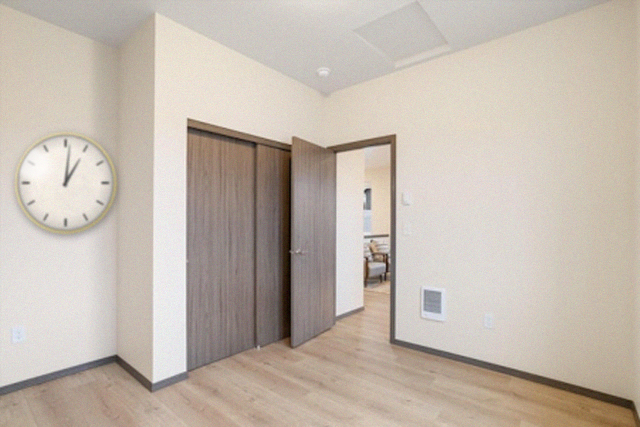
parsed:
1:01
